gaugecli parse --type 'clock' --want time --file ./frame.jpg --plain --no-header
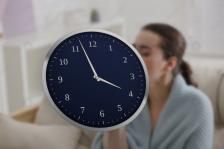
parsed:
3:57
